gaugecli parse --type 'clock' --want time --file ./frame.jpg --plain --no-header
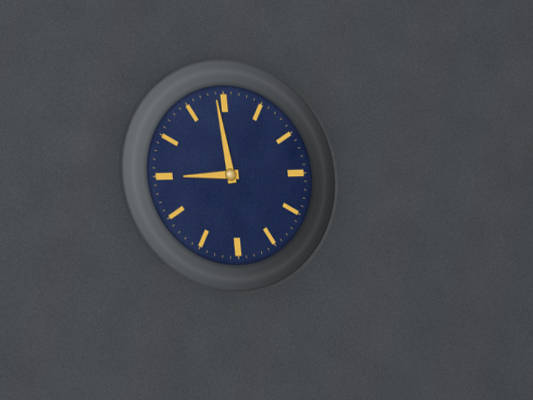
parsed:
8:59
